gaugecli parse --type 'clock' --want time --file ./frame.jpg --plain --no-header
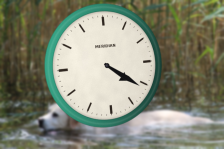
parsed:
4:21
